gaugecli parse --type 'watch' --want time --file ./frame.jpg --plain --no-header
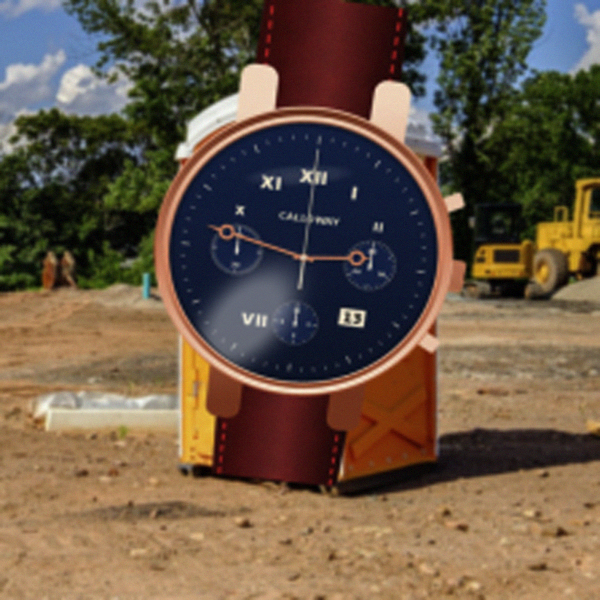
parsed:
2:47
